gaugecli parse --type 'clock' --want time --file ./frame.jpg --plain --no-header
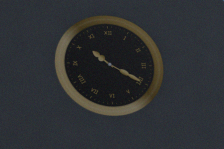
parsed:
10:20
